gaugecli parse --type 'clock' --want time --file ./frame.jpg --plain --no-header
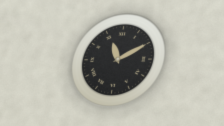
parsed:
11:10
